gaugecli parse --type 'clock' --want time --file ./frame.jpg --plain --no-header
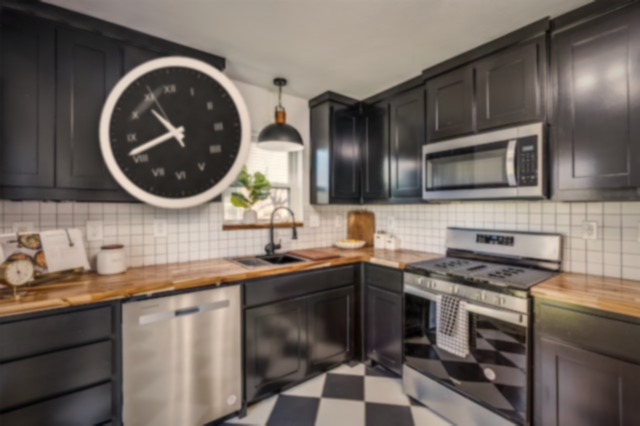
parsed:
10:41:56
